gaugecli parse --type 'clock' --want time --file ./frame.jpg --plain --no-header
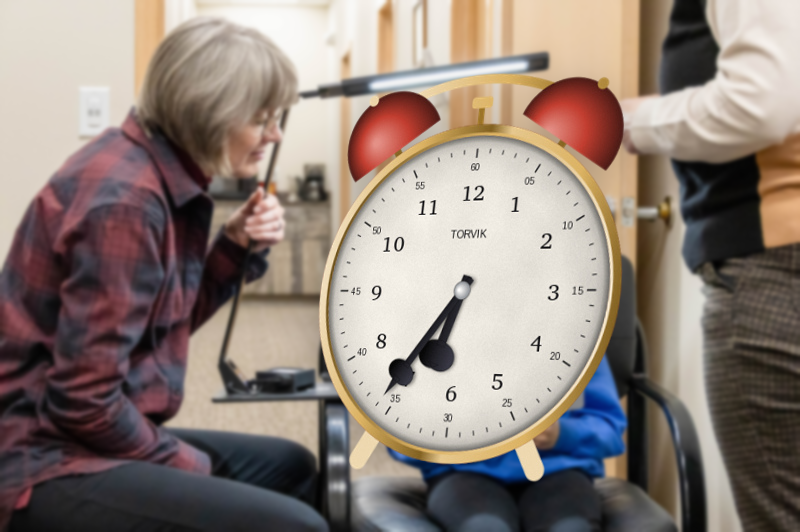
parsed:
6:36
